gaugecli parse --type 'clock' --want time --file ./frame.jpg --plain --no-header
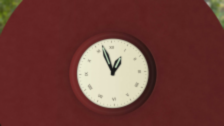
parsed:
12:57
